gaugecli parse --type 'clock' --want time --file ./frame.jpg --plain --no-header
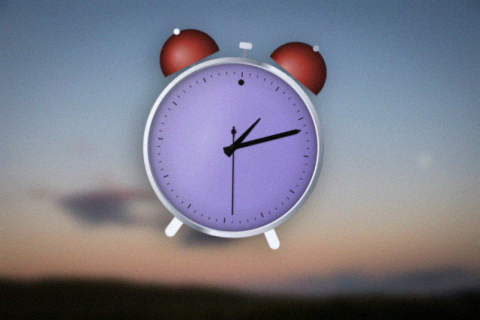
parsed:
1:11:29
